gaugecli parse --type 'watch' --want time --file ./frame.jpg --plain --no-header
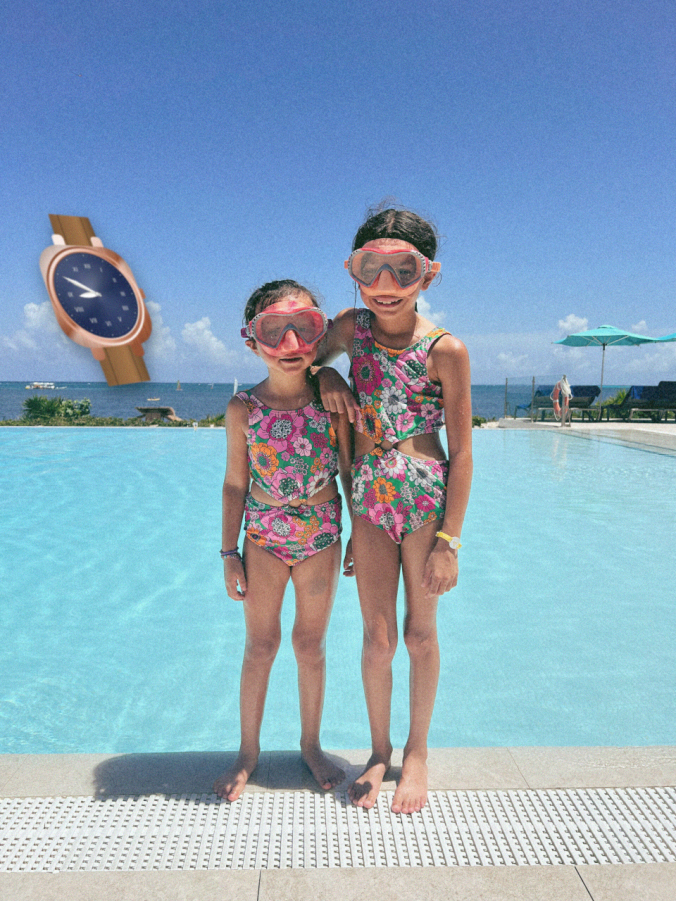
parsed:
8:50
